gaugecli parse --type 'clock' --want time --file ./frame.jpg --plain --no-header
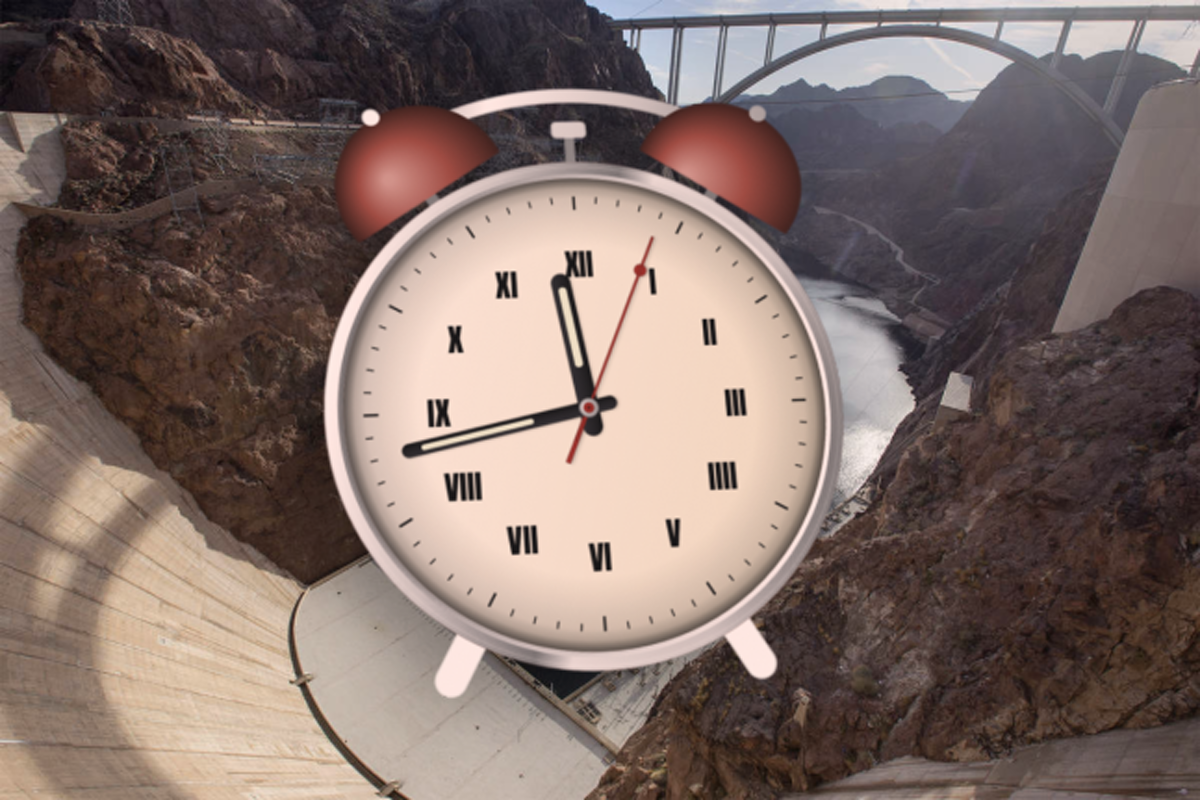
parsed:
11:43:04
